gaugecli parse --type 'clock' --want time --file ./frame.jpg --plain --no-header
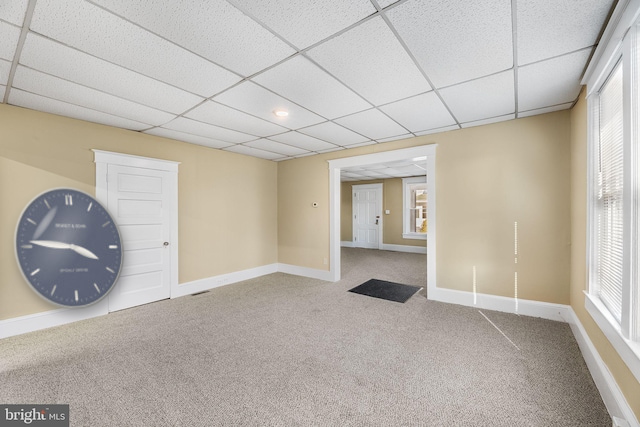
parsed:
3:46
